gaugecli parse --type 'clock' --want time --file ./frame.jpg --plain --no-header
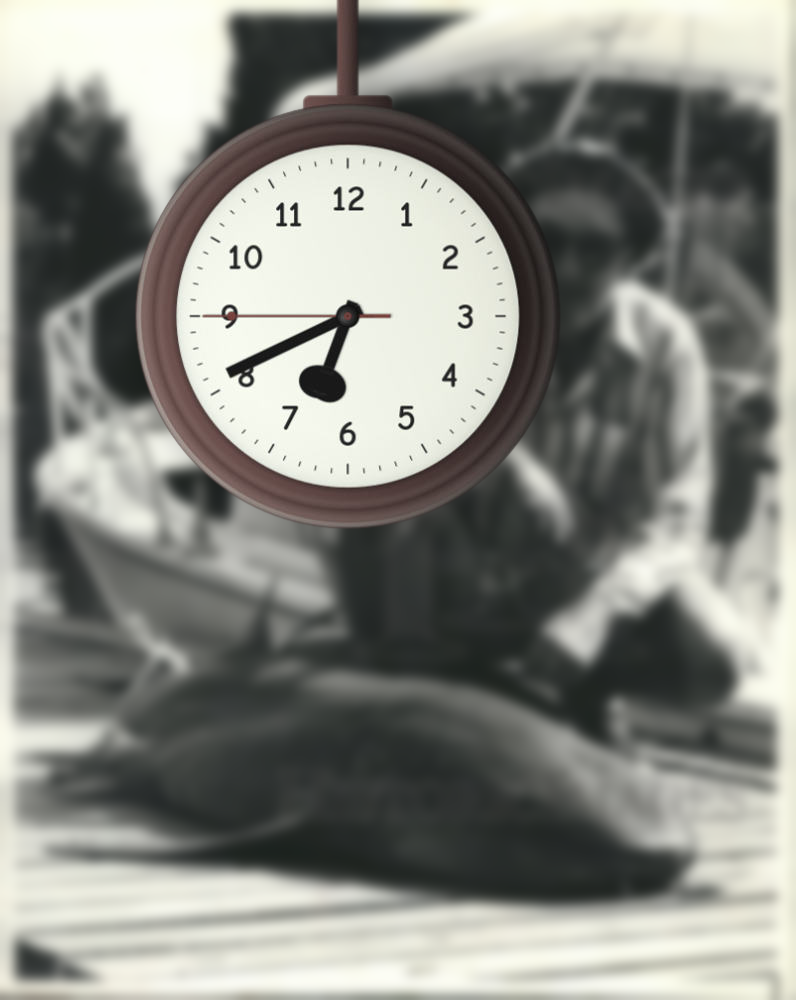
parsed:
6:40:45
